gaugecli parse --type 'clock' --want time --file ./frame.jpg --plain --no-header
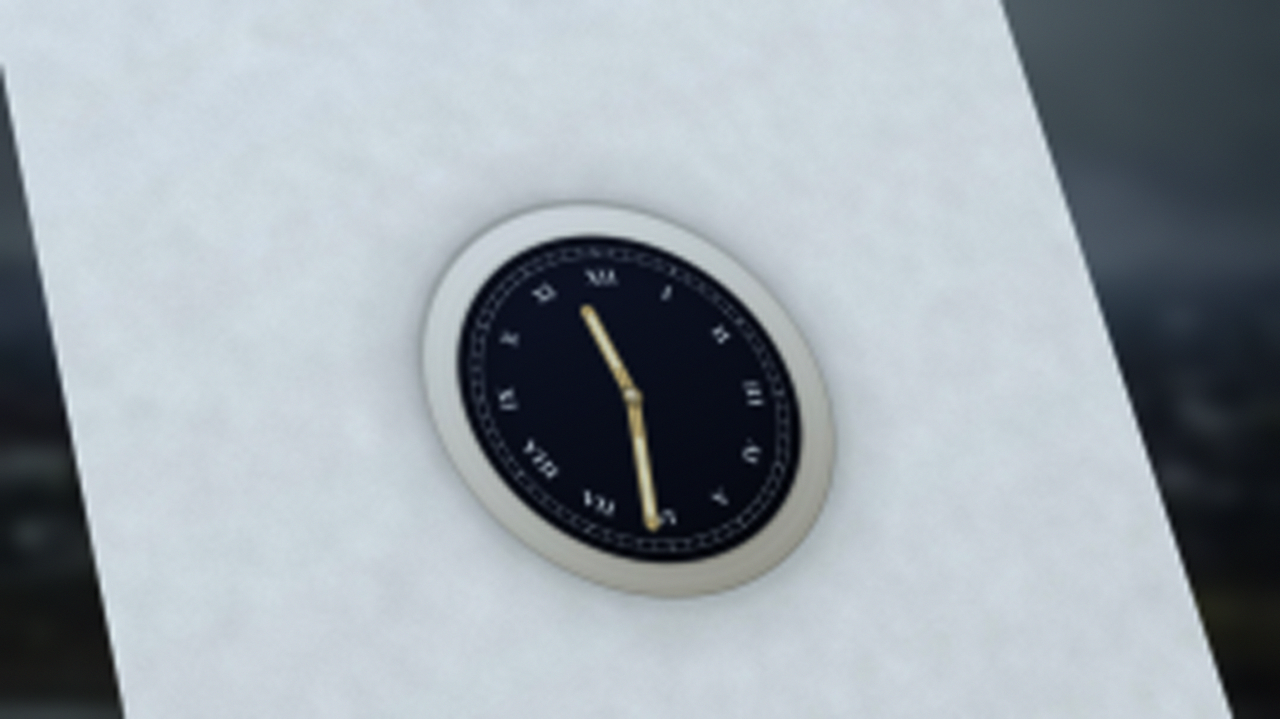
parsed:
11:31
